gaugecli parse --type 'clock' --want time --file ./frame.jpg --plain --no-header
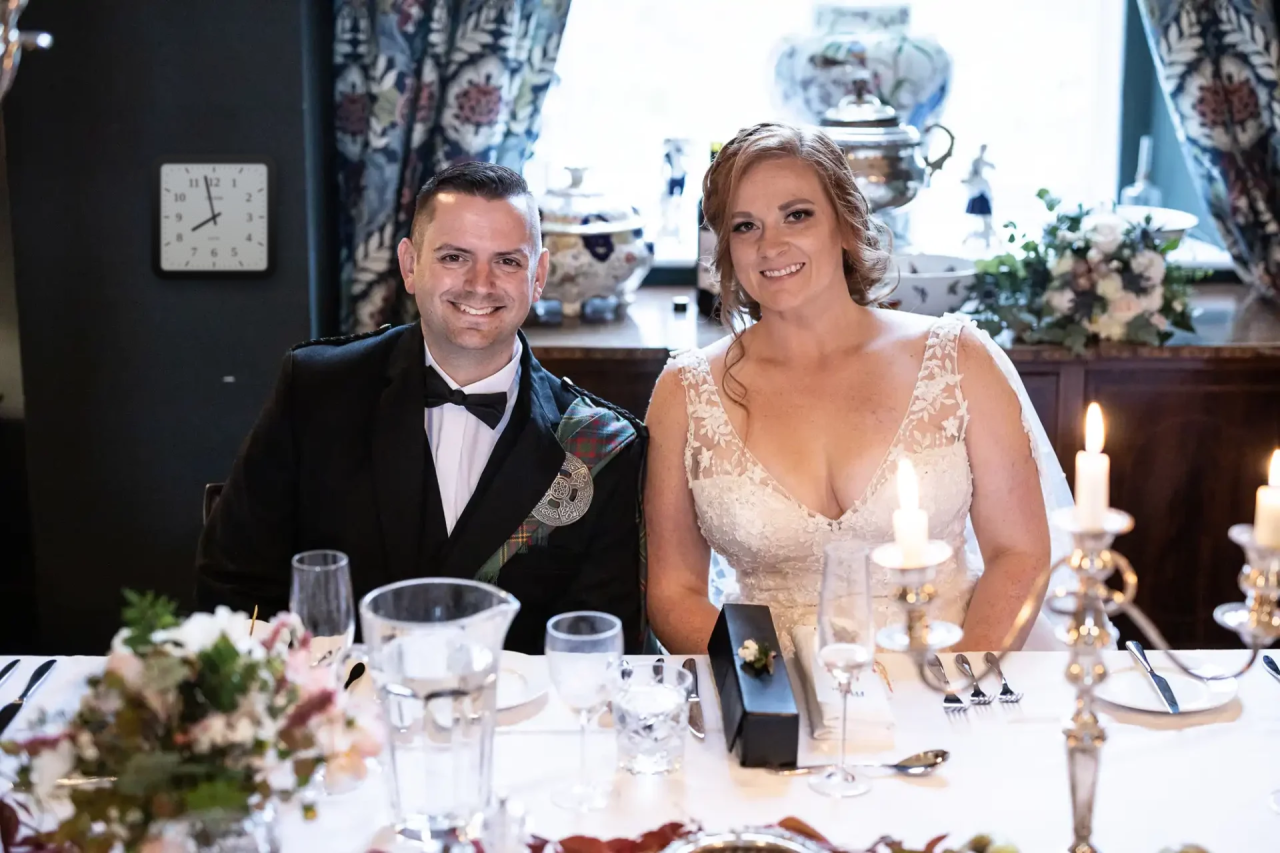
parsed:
7:58
